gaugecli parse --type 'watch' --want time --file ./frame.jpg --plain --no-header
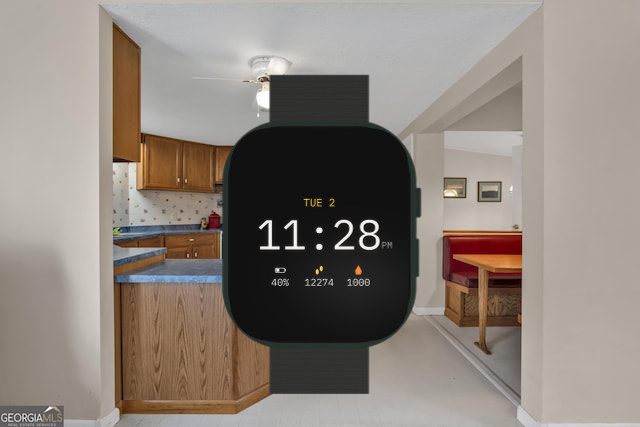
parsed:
11:28
